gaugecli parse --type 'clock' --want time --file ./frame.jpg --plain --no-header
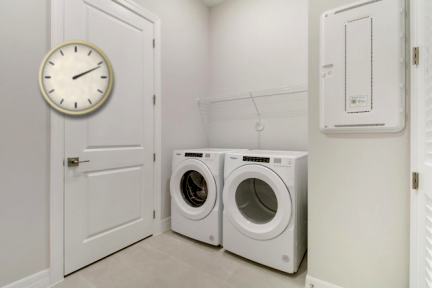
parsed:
2:11
